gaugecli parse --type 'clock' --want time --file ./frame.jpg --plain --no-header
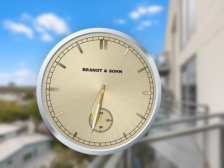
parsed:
6:32
